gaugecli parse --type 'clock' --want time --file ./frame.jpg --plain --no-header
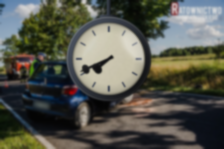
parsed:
7:41
